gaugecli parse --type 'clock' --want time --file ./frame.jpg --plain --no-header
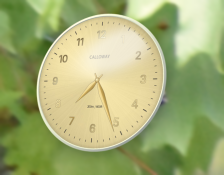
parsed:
7:26
